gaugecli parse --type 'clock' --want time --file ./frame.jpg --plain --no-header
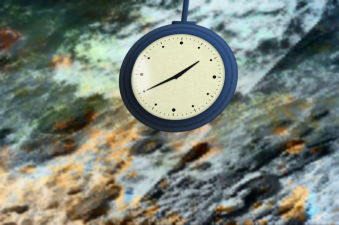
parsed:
1:40
